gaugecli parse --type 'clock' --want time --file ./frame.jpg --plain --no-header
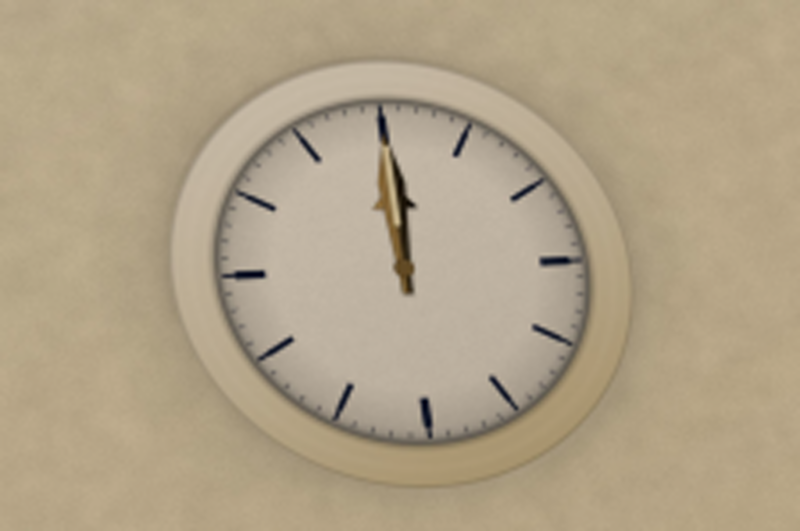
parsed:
12:00
